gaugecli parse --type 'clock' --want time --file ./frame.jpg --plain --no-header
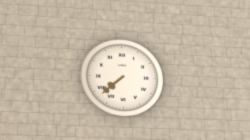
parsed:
7:38
